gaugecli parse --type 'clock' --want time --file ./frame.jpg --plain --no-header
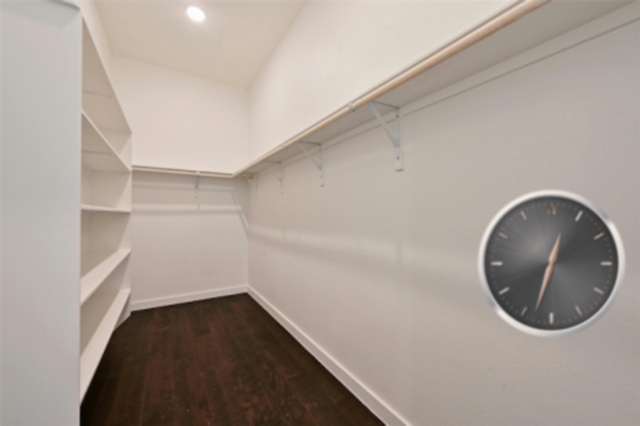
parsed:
12:33
